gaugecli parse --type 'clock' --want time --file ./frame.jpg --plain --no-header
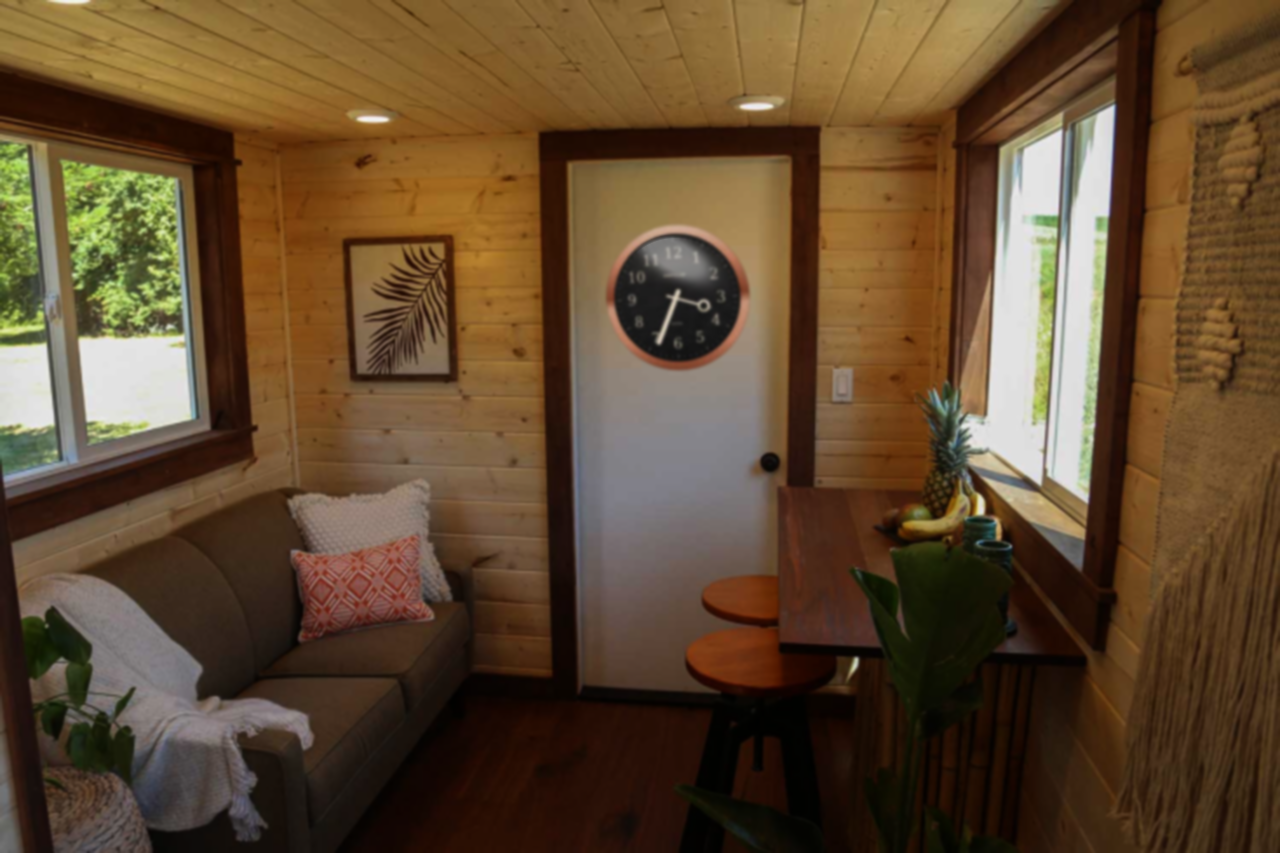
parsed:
3:34
